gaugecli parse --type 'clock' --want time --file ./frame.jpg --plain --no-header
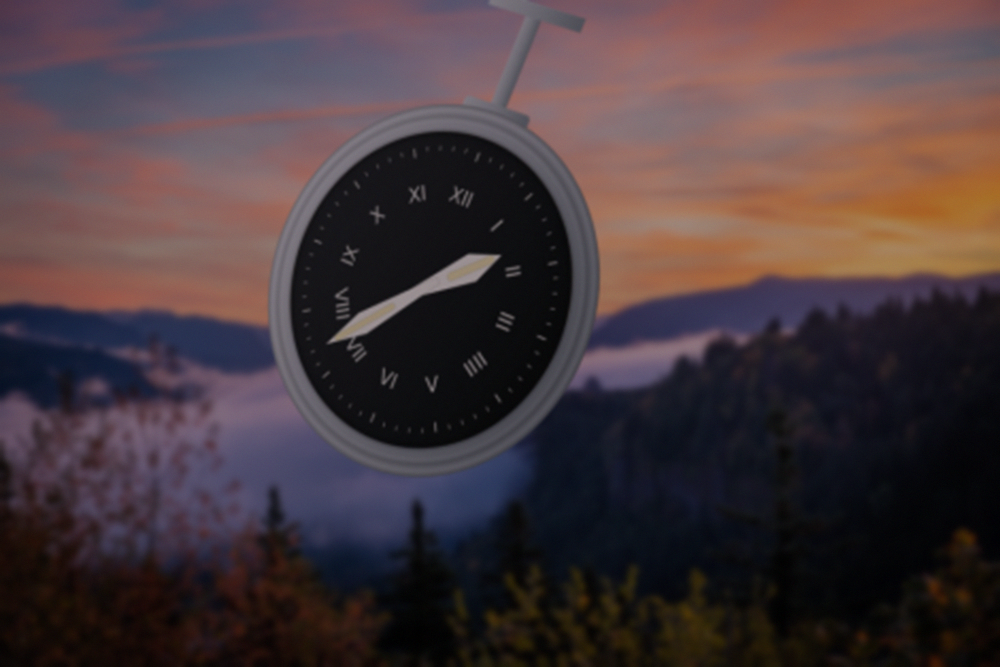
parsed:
1:37
